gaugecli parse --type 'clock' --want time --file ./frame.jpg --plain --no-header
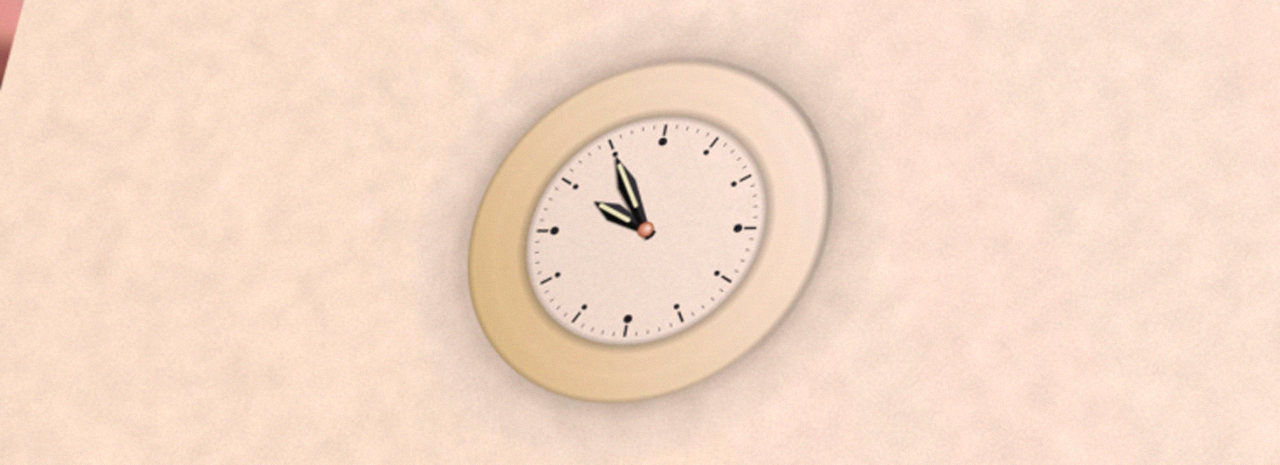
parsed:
9:55
